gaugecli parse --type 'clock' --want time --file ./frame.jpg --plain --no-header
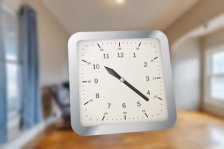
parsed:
10:22
